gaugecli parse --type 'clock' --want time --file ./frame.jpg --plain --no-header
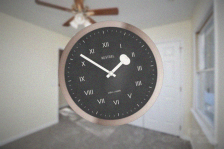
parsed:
1:52
